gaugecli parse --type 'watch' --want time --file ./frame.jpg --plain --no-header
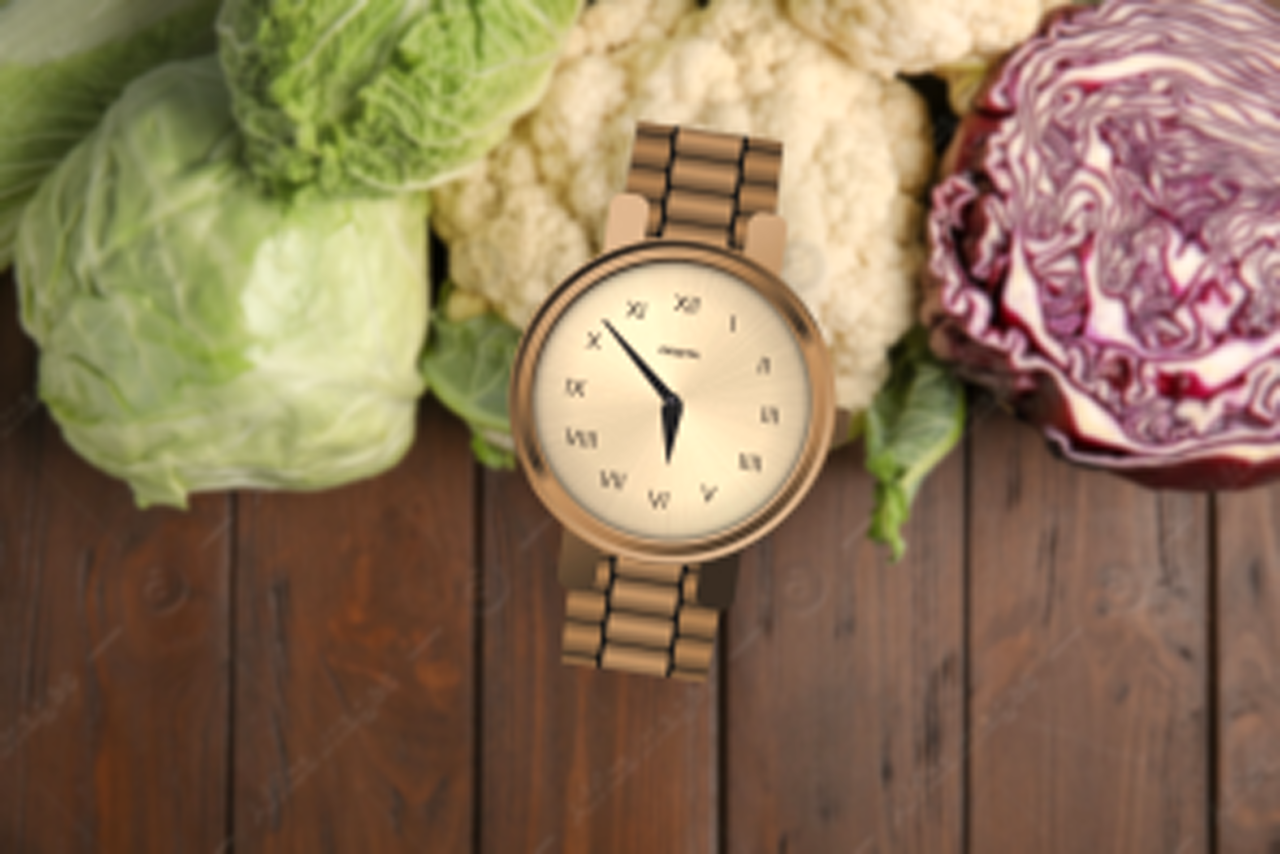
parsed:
5:52
